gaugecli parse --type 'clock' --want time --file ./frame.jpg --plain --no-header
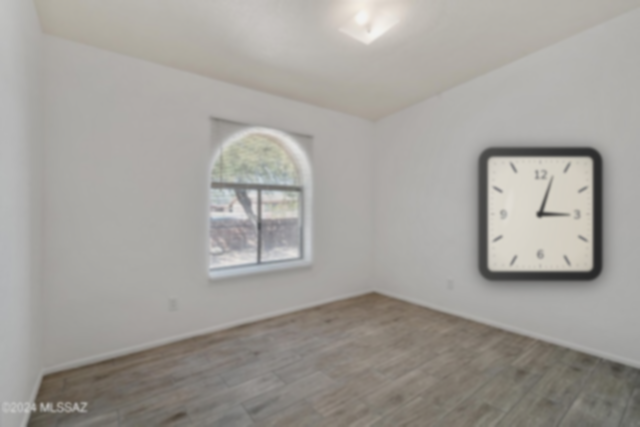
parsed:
3:03
